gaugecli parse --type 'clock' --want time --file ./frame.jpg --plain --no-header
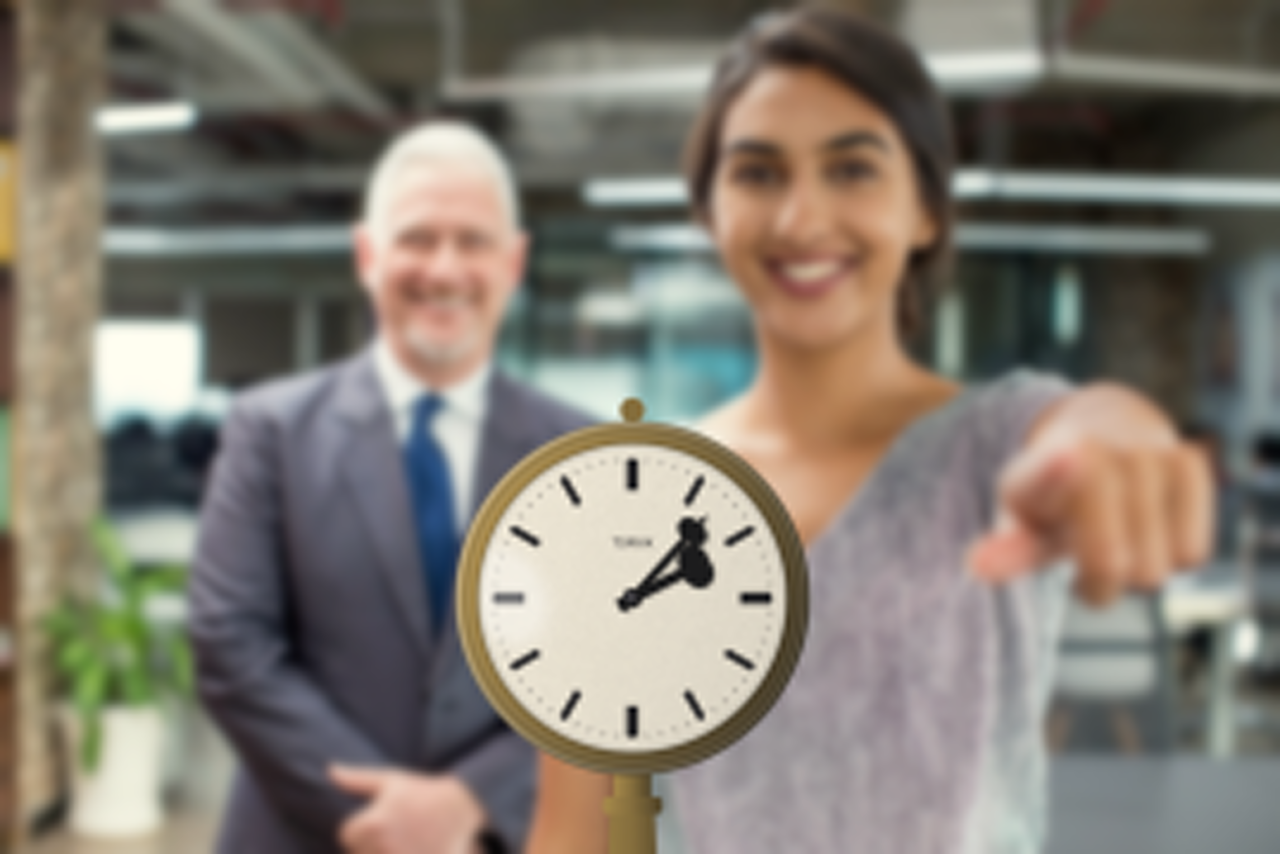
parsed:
2:07
